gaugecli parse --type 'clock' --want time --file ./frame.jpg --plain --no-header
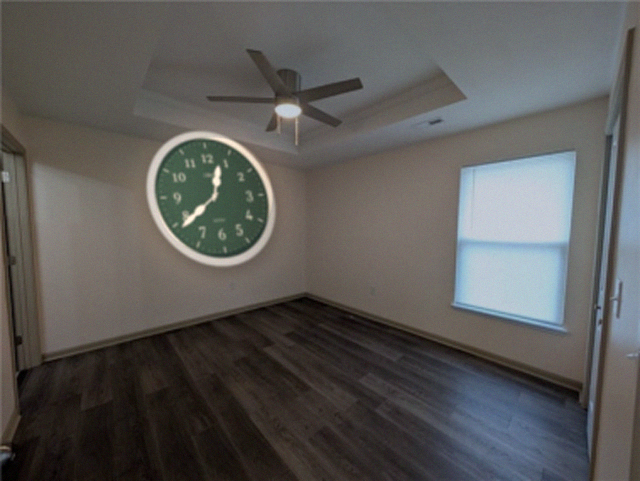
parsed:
12:39
